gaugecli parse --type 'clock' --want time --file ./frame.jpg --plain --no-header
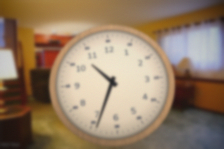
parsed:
10:34
